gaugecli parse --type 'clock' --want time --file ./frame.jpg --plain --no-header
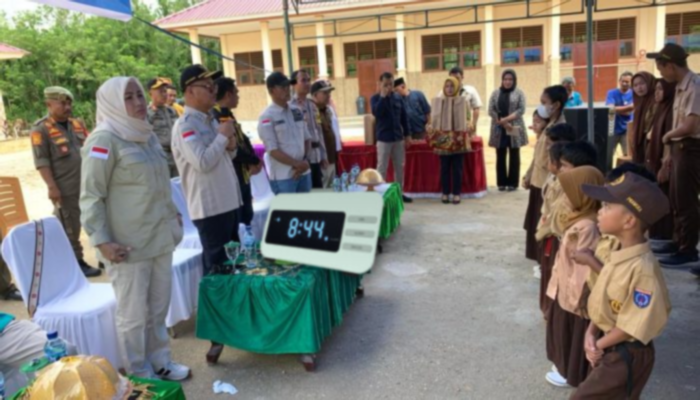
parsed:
8:44
